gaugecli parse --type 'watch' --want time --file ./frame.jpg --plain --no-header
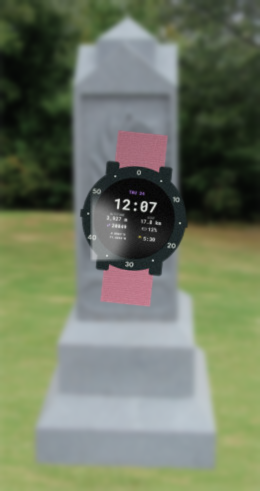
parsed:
12:07
